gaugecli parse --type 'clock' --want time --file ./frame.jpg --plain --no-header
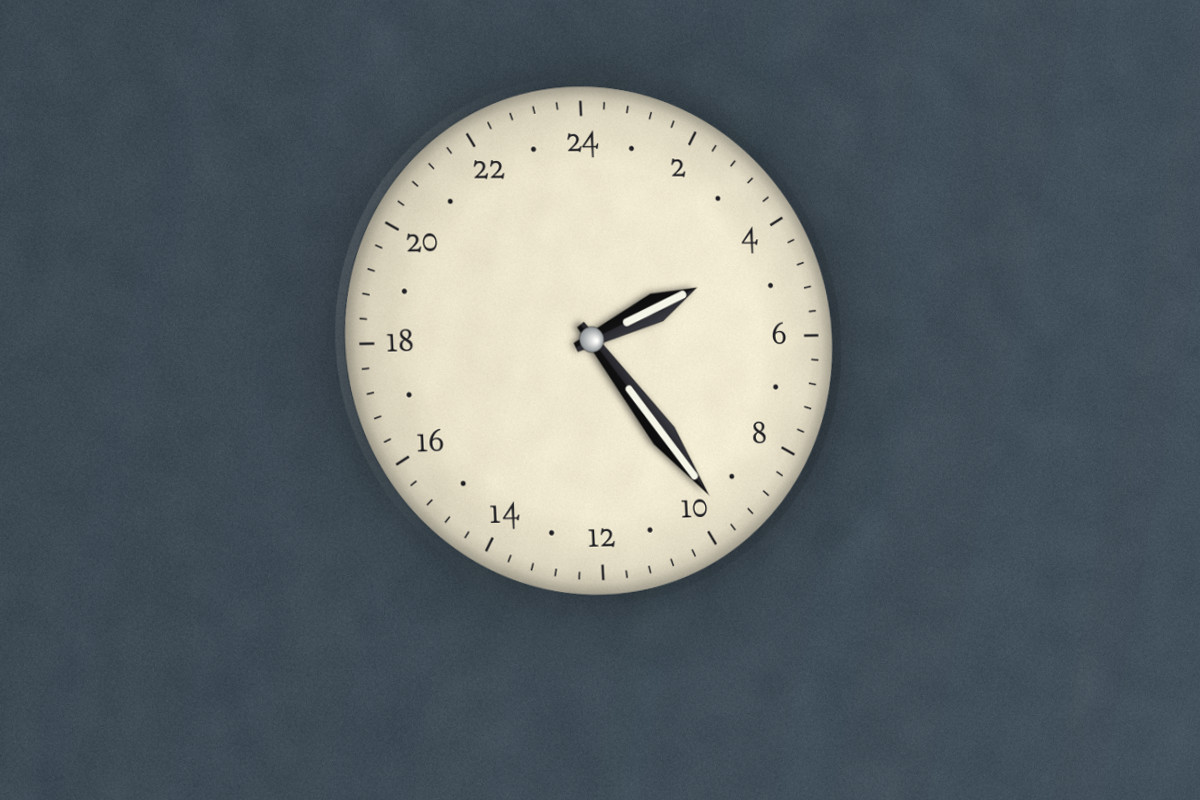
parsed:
4:24
